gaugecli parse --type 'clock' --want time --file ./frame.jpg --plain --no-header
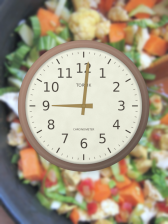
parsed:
9:01
